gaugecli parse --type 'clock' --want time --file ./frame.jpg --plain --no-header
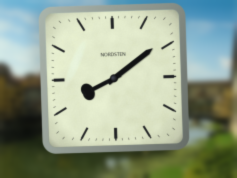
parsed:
8:09
